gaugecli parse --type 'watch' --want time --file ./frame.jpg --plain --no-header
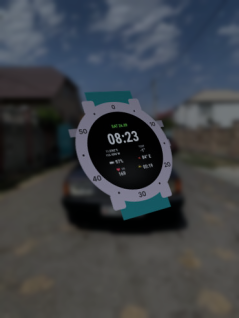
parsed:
8:23
